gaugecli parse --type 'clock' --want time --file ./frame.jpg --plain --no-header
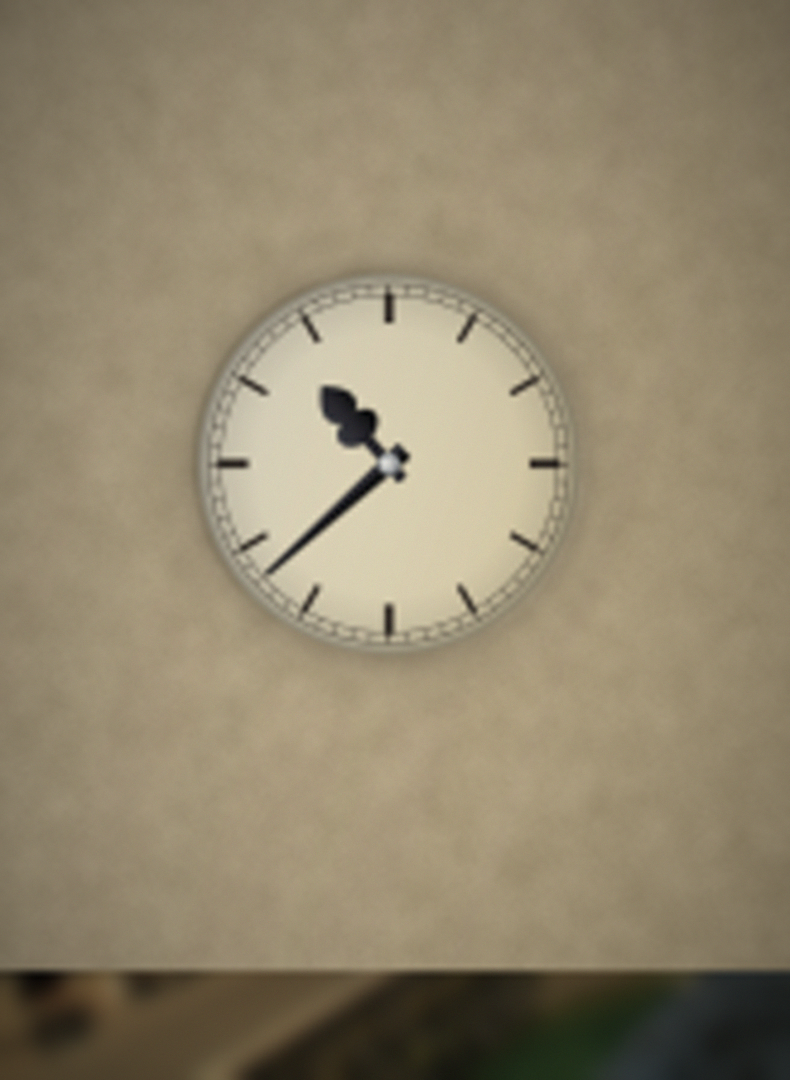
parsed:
10:38
